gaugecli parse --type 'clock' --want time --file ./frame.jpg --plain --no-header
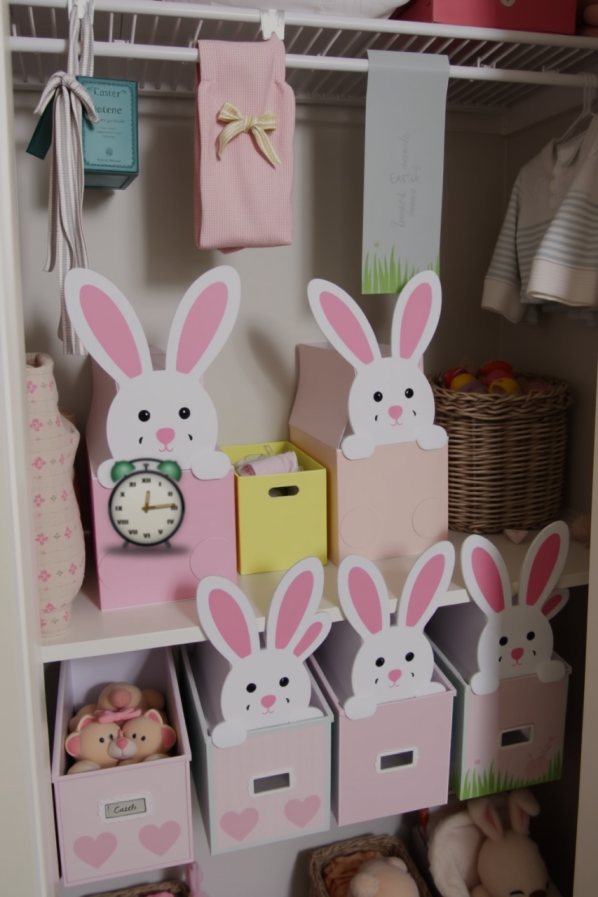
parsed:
12:14
